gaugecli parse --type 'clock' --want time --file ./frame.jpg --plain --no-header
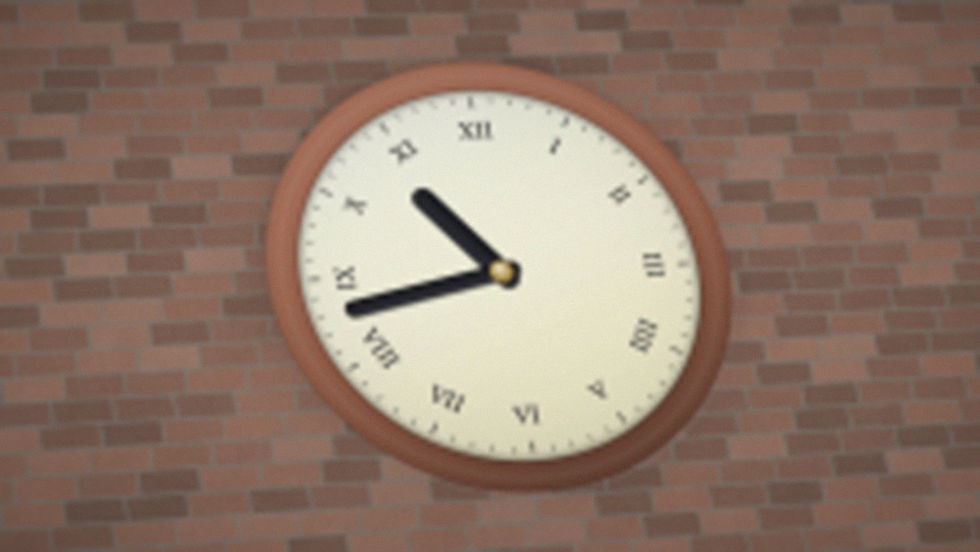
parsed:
10:43
